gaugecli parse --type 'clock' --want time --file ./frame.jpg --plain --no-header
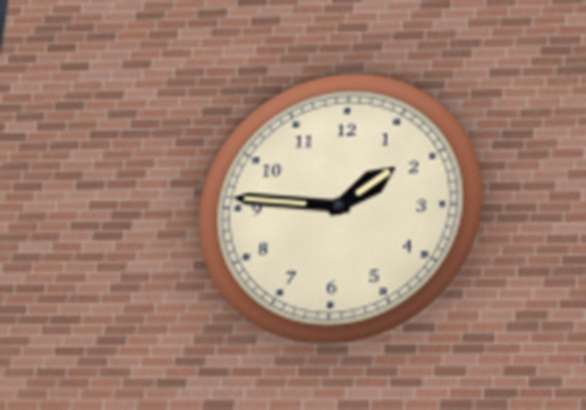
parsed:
1:46
